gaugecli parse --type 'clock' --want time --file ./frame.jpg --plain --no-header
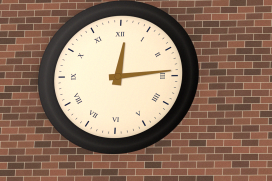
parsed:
12:14
